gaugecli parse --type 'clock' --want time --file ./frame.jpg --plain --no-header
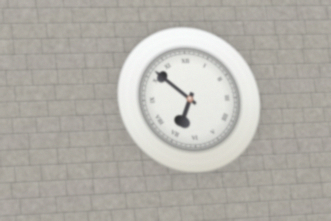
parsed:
6:52
